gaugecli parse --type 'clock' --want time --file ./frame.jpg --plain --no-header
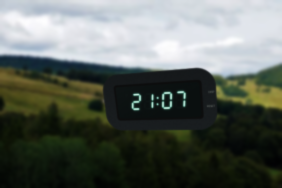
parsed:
21:07
